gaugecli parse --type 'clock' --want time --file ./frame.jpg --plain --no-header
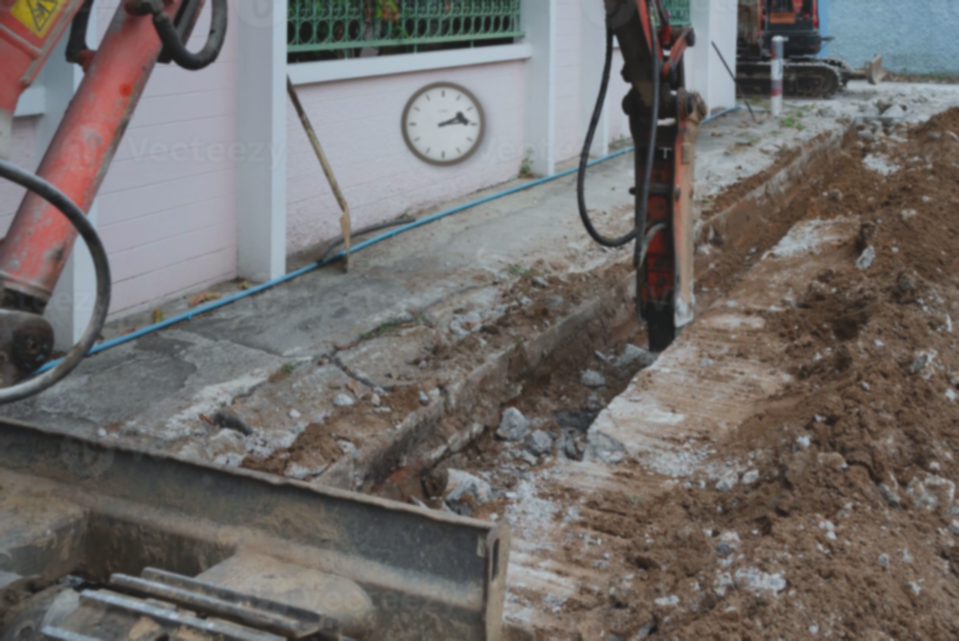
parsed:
2:14
